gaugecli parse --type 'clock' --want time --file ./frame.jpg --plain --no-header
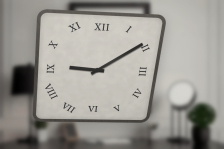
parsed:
9:09
